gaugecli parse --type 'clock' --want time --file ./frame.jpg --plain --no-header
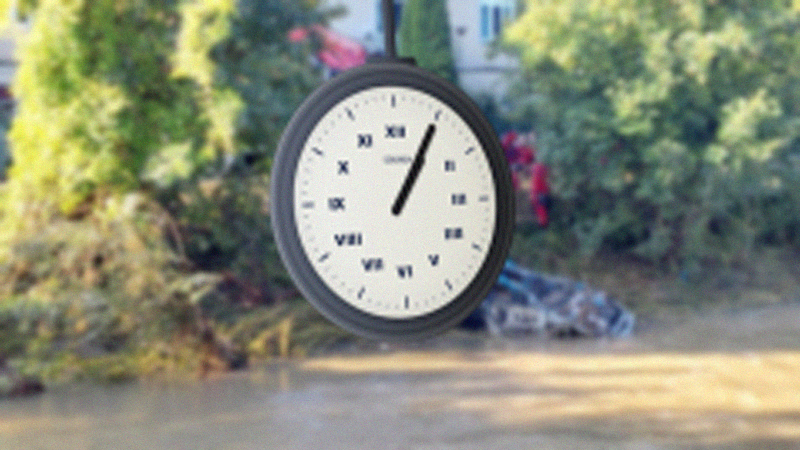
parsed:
1:05
